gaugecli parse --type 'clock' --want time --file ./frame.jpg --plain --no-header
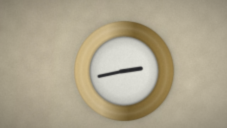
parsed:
2:43
